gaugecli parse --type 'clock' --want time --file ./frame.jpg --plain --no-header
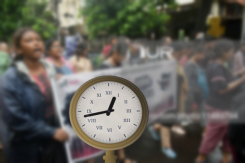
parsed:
12:43
